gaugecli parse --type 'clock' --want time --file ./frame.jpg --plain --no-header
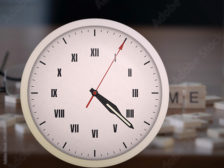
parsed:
4:22:05
